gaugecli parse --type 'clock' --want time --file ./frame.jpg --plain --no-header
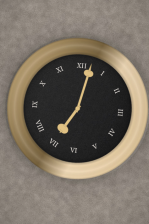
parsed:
7:02
